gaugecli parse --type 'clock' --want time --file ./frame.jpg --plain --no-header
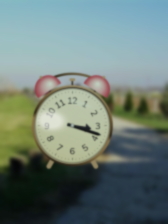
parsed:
3:18
